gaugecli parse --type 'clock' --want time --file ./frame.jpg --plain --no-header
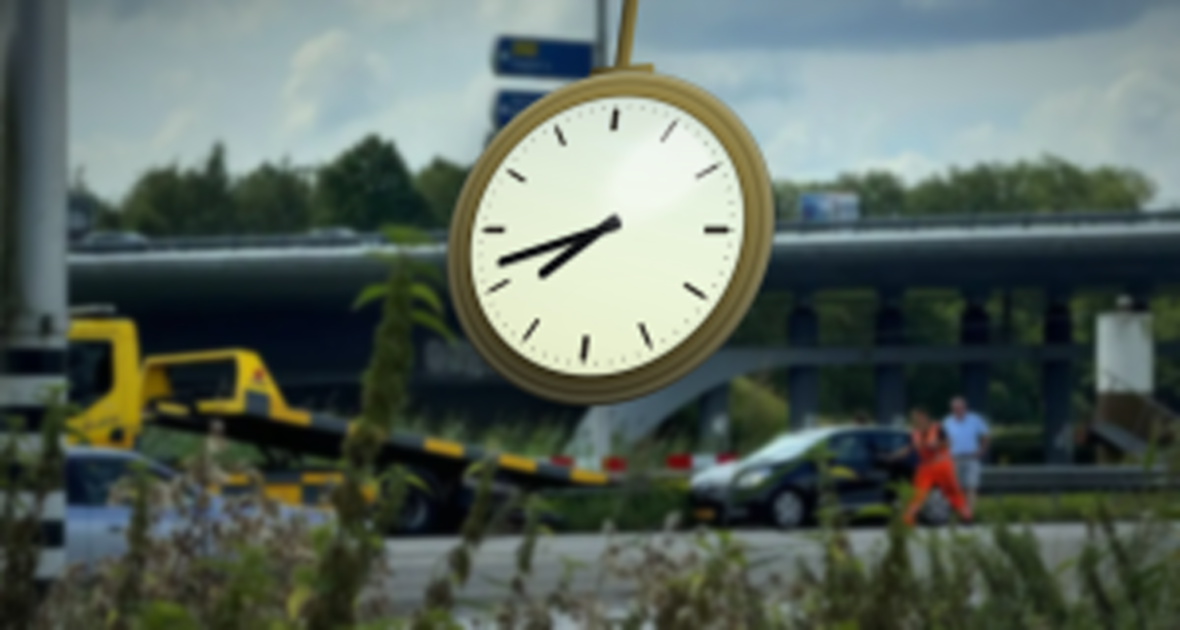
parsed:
7:42
